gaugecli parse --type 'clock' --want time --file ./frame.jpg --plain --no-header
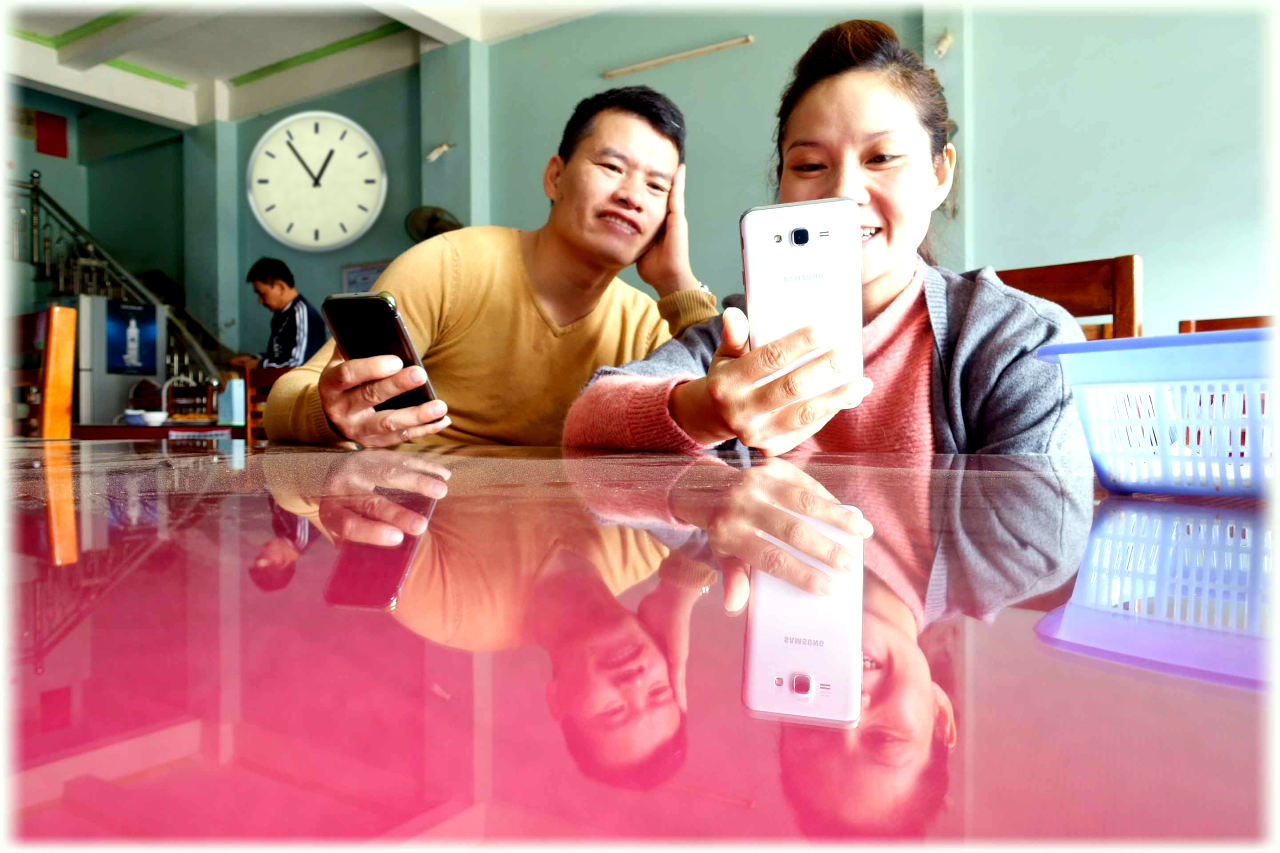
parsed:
12:54
